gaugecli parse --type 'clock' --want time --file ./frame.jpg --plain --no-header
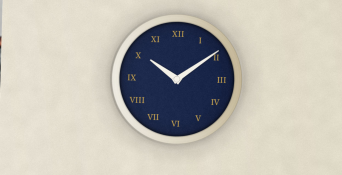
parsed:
10:09
